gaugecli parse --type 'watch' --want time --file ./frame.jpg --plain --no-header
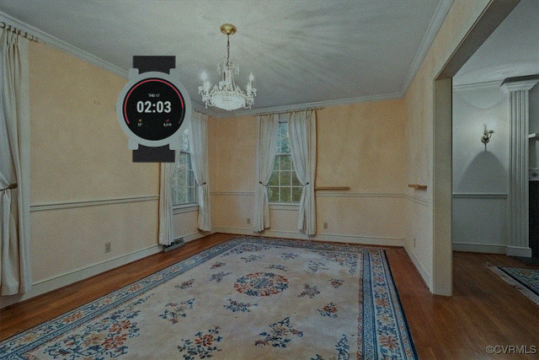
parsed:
2:03
